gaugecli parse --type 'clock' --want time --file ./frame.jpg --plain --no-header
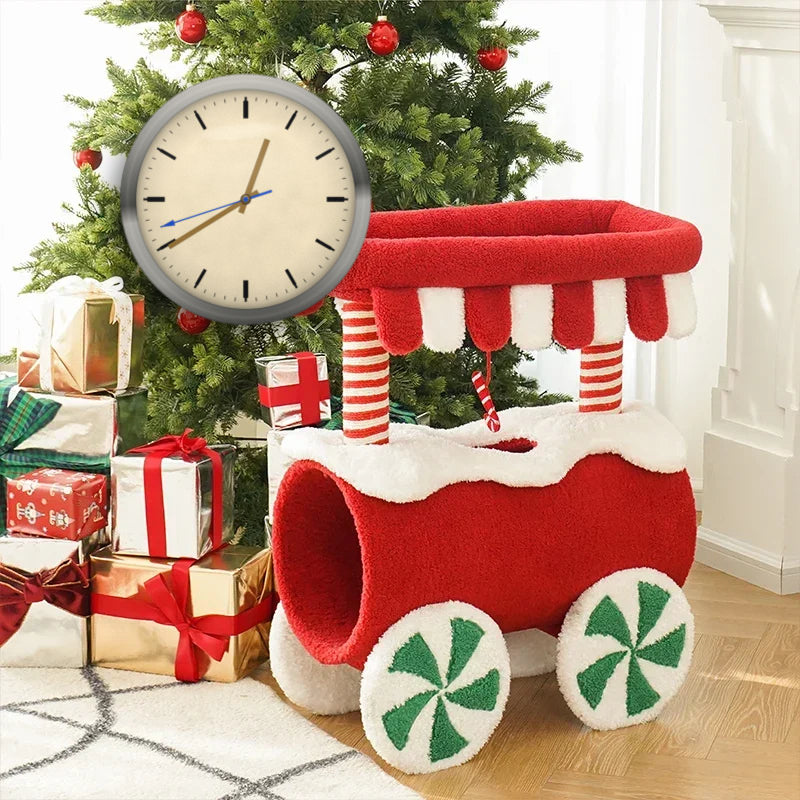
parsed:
12:39:42
